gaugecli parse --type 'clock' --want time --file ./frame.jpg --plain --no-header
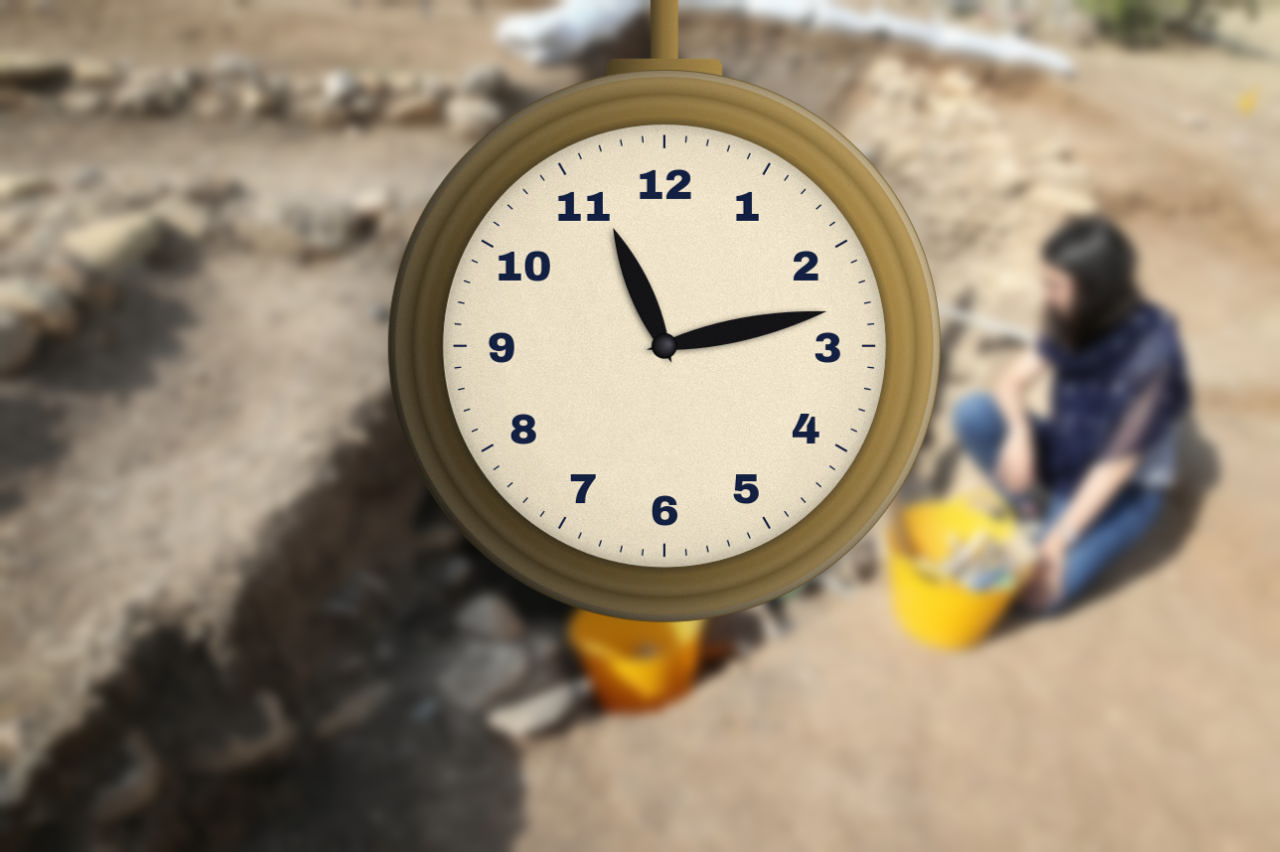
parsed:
11:13
